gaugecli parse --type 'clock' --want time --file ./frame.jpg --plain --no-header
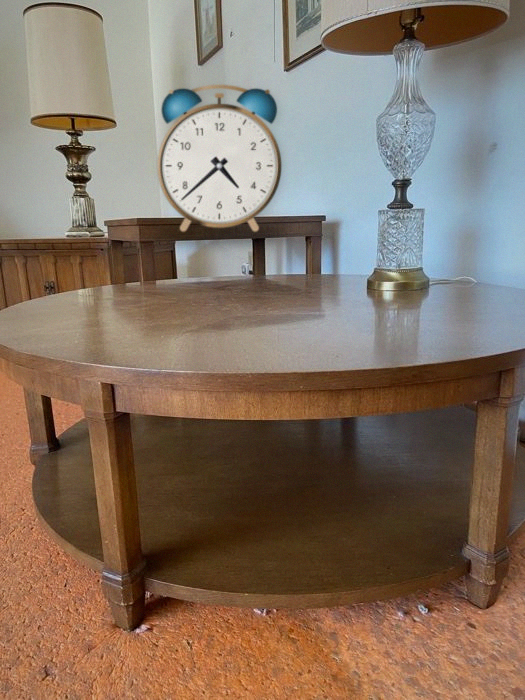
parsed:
4:38
